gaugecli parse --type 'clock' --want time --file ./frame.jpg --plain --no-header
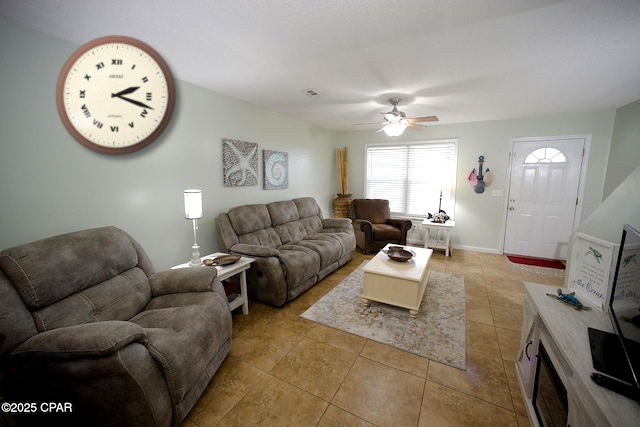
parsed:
2:18
